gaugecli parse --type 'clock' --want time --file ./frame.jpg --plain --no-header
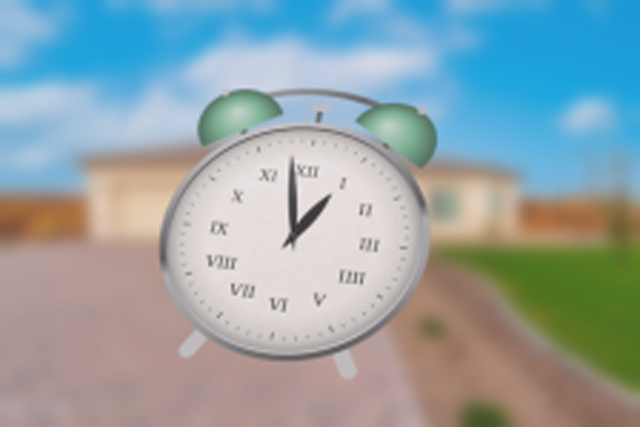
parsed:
12:58
